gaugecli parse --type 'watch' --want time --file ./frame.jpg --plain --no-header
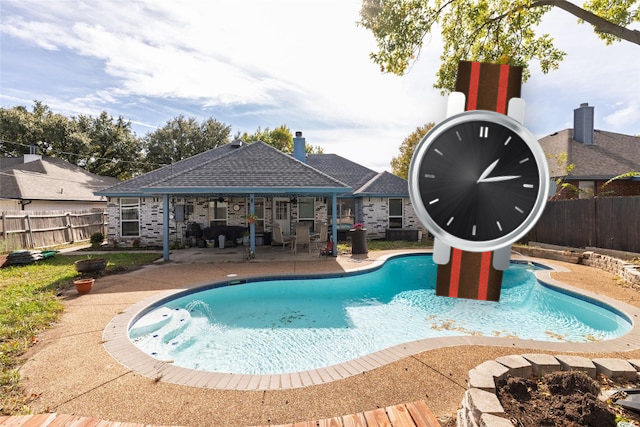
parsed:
1:13
